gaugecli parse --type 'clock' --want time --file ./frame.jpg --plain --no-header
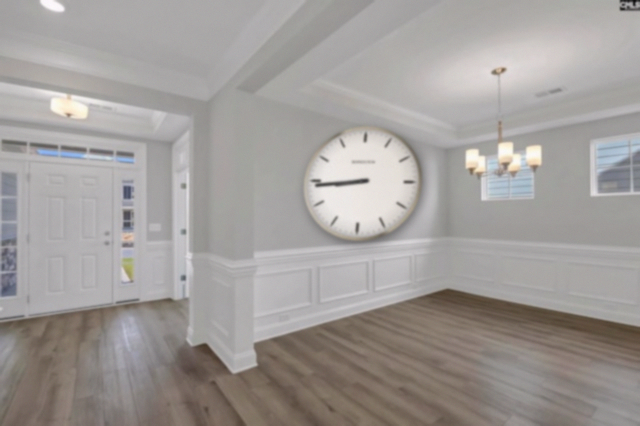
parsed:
8:44
